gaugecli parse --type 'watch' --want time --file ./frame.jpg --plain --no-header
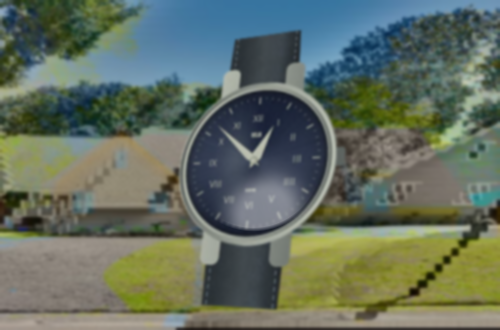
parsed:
12:52
